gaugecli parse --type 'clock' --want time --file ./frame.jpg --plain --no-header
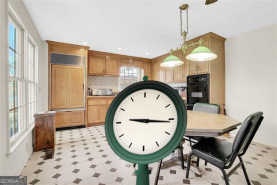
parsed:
9:16
